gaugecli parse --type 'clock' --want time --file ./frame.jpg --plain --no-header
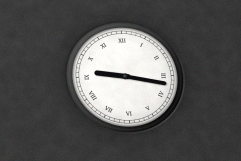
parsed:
9:17
